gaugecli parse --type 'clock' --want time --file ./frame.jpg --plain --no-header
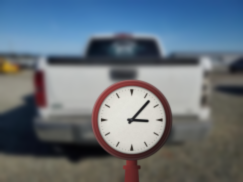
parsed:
3:07
